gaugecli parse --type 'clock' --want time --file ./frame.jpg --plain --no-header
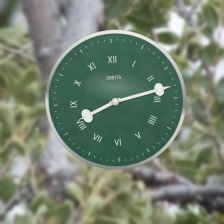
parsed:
8:13
